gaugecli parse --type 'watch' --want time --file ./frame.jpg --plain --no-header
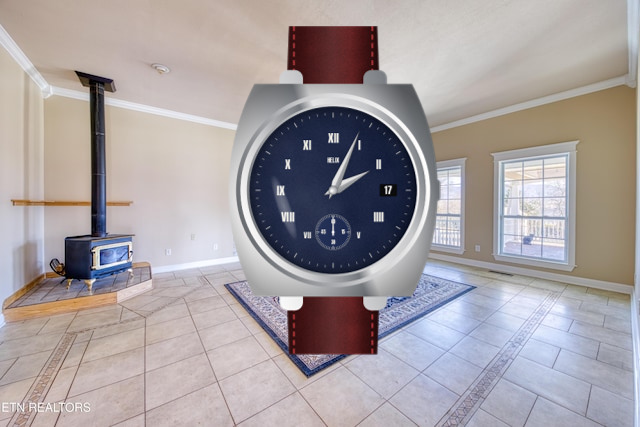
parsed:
2:04
